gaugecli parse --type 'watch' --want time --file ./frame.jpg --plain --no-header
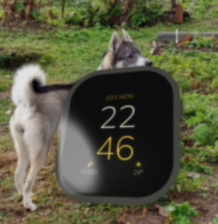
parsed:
22:46
